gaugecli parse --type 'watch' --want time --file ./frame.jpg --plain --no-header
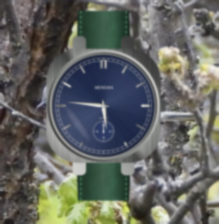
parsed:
5:46
